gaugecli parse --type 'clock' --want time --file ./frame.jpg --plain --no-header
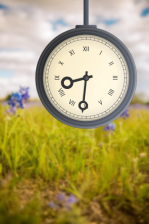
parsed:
8:31
